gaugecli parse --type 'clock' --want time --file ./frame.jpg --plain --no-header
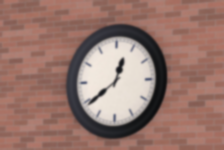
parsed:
12:39
